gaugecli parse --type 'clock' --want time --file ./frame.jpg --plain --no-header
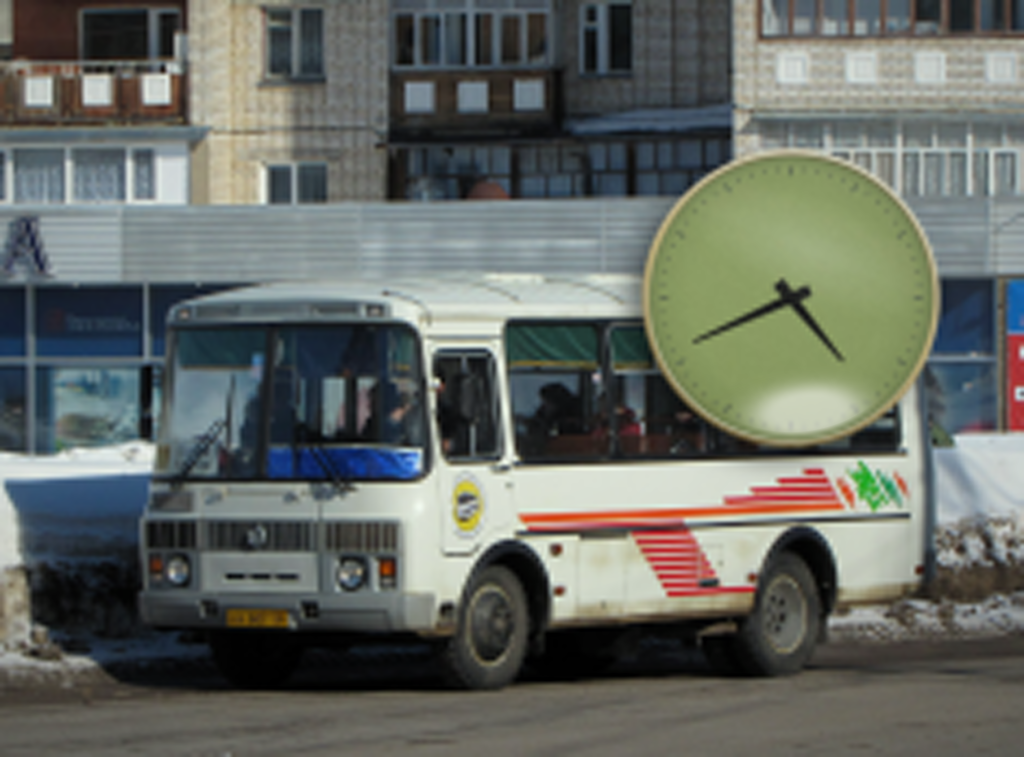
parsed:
4:41
